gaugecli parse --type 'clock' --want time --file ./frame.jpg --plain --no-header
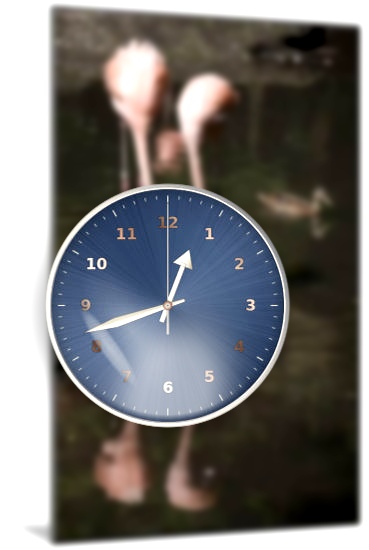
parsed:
12:42:00
